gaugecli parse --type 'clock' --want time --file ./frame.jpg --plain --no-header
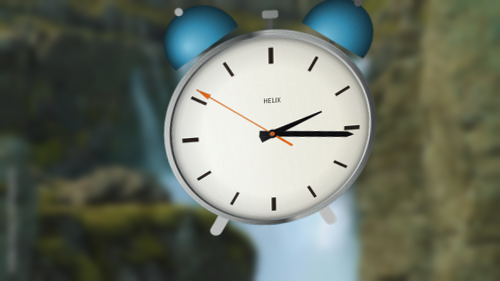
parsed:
2:15:51
